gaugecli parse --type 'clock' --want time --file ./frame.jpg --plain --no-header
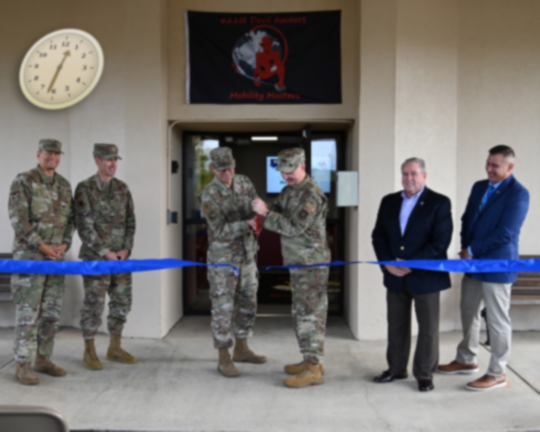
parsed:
12:32
